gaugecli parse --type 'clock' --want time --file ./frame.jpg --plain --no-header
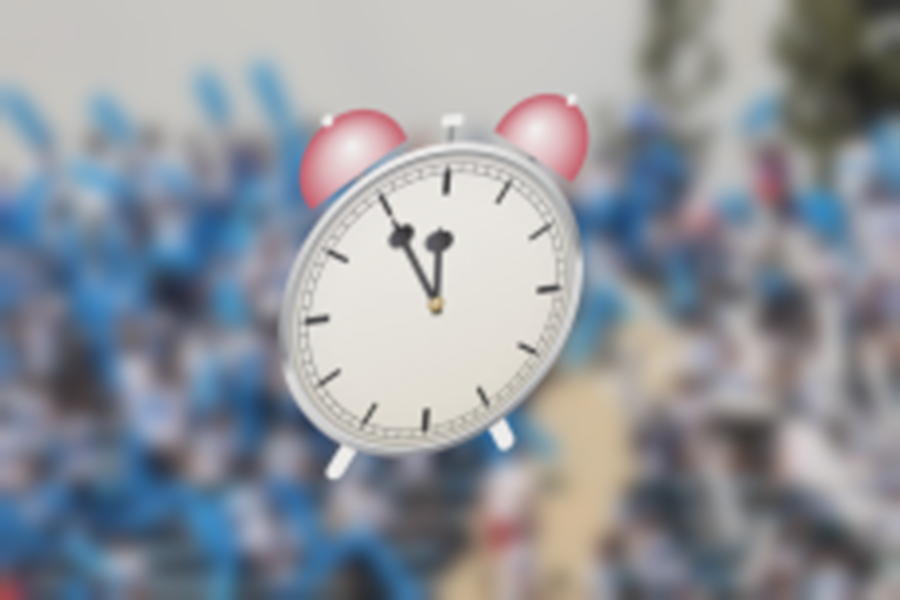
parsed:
11:55
